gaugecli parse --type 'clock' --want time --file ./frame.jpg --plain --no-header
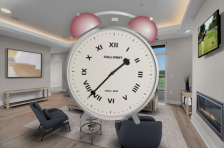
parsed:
1:37
